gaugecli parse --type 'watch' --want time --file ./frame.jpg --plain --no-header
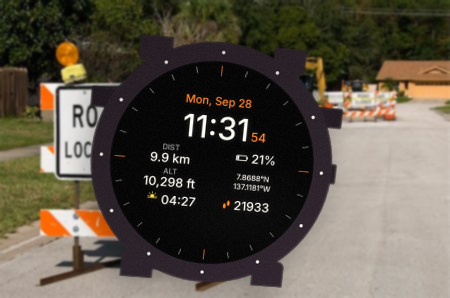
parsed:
11:31:54
